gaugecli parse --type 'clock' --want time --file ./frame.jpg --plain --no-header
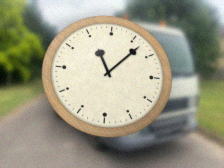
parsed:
11:07
